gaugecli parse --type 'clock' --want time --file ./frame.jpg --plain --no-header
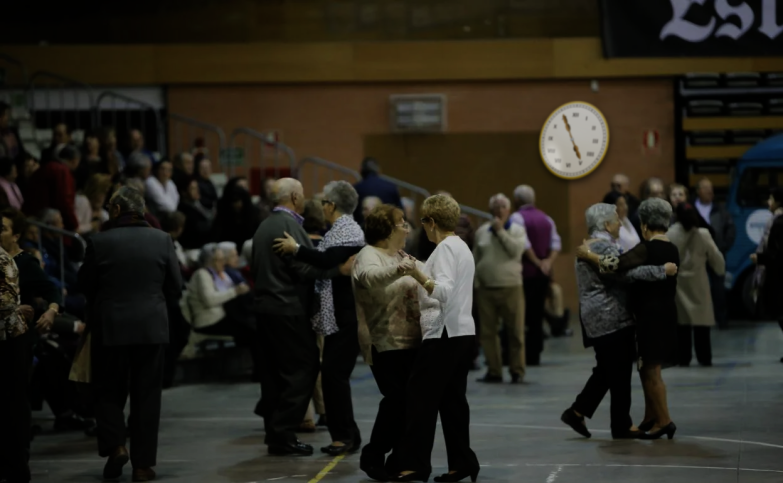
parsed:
4:55
